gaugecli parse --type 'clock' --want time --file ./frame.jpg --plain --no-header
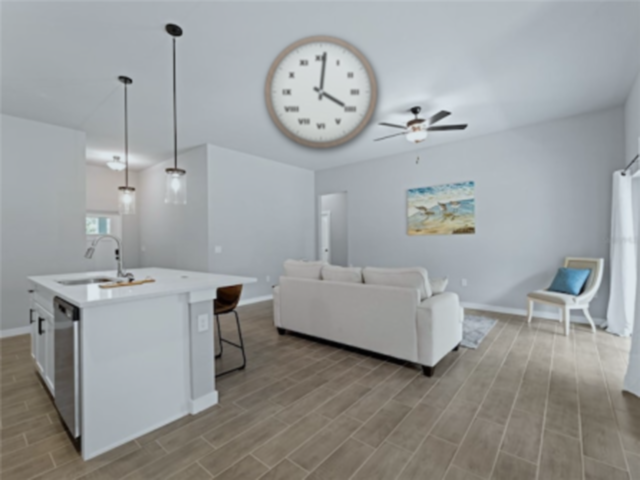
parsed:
4:01
